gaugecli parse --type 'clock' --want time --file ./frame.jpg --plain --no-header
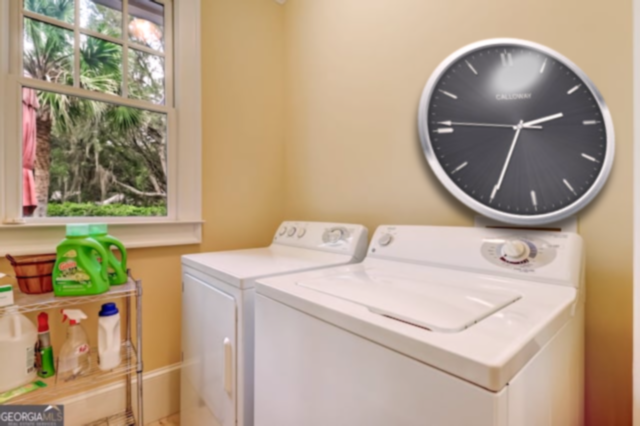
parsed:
2:34:46
